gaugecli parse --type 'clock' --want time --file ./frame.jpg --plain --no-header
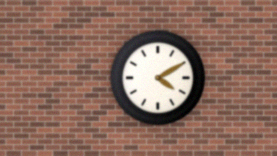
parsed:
4:10
